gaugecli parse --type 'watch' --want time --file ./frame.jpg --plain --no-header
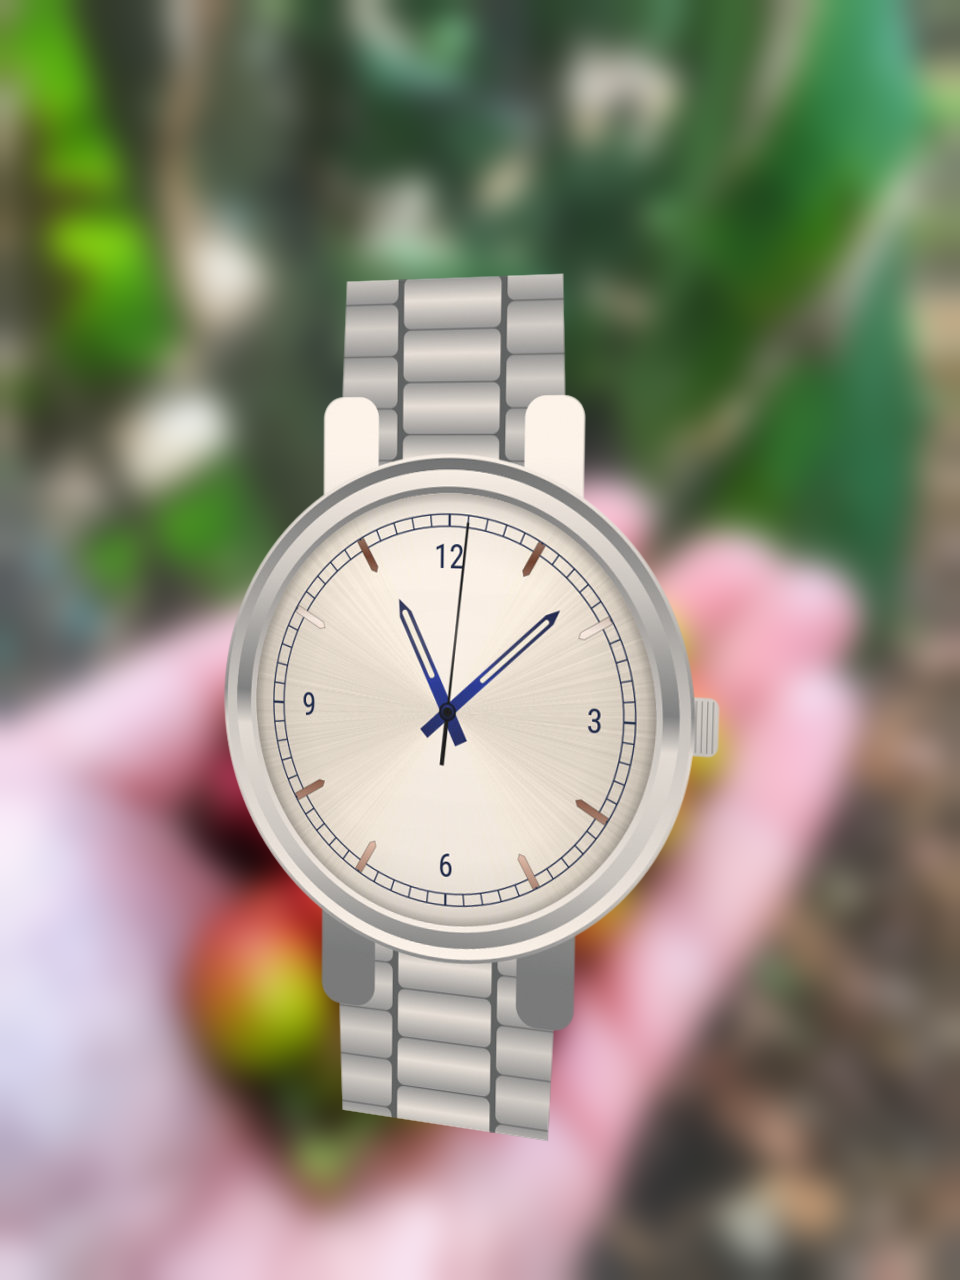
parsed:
11:08:01
